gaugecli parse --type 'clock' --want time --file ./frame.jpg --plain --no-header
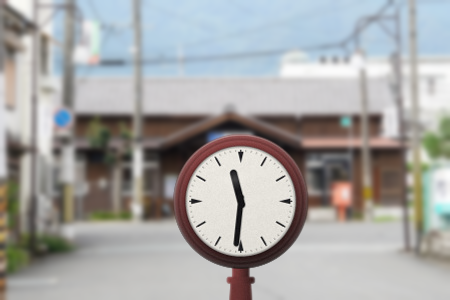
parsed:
11:31
